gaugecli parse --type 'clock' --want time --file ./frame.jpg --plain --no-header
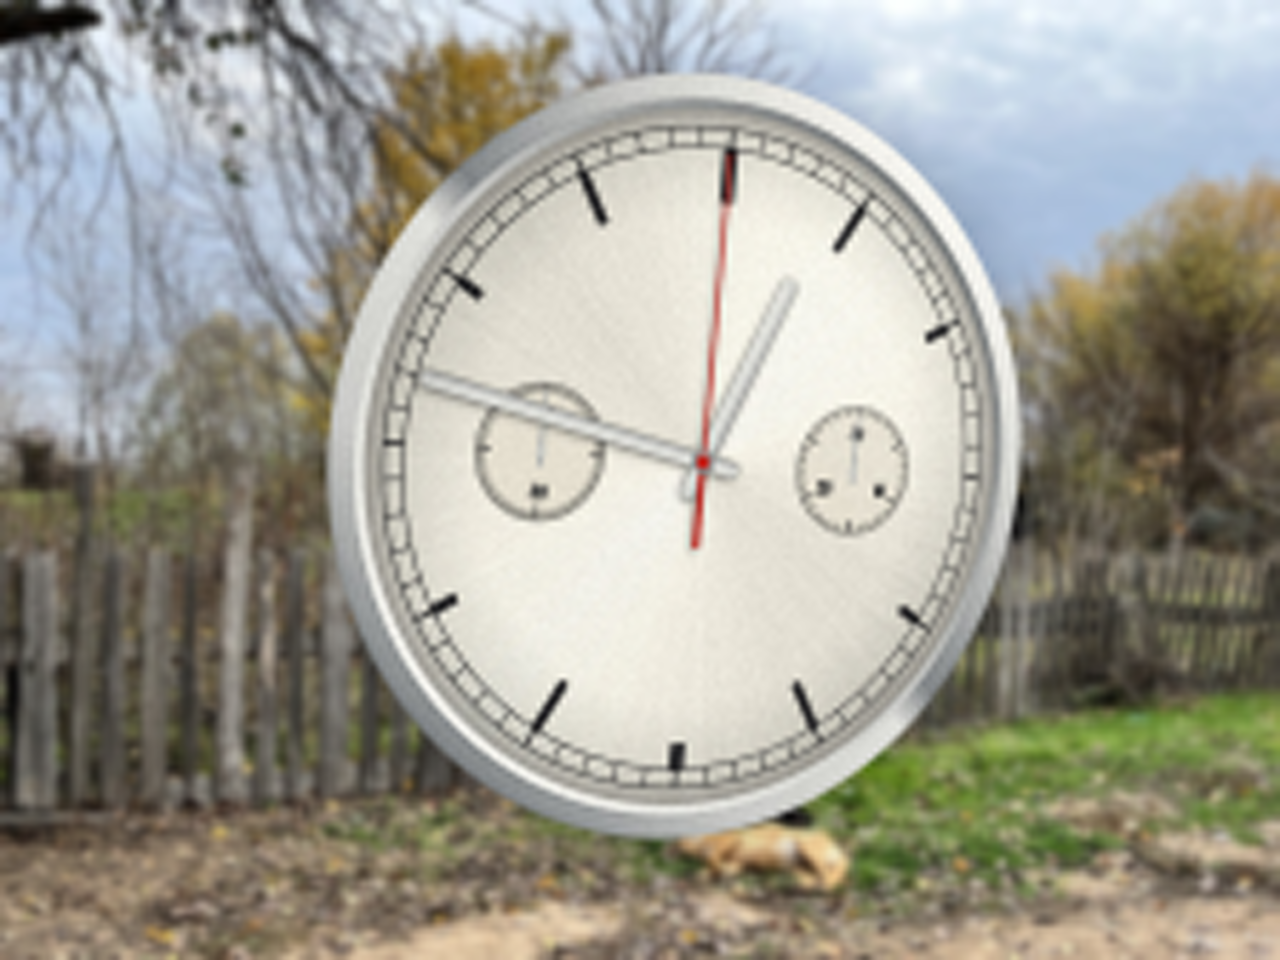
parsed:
12:47
